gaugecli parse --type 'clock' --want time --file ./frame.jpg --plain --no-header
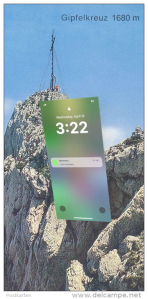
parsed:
3:22
